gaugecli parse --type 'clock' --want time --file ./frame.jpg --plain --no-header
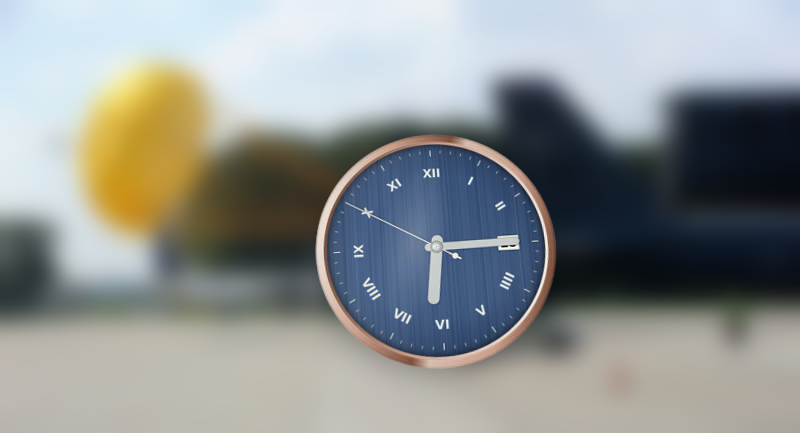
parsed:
6:14:50
